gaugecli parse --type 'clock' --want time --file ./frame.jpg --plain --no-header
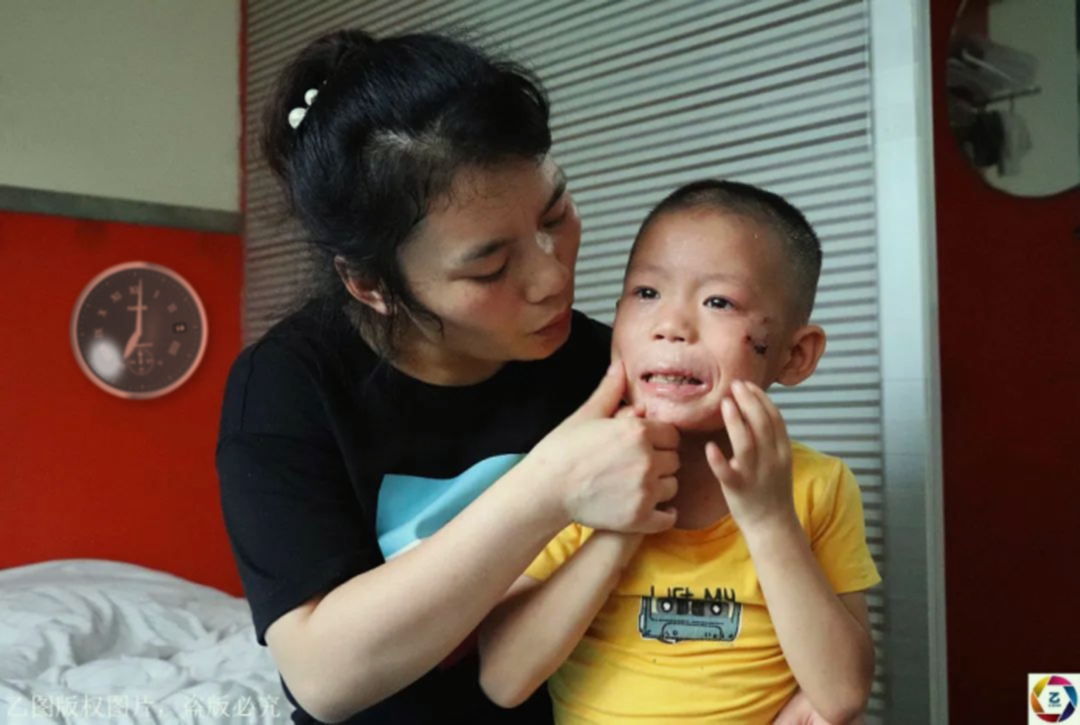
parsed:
7:01
